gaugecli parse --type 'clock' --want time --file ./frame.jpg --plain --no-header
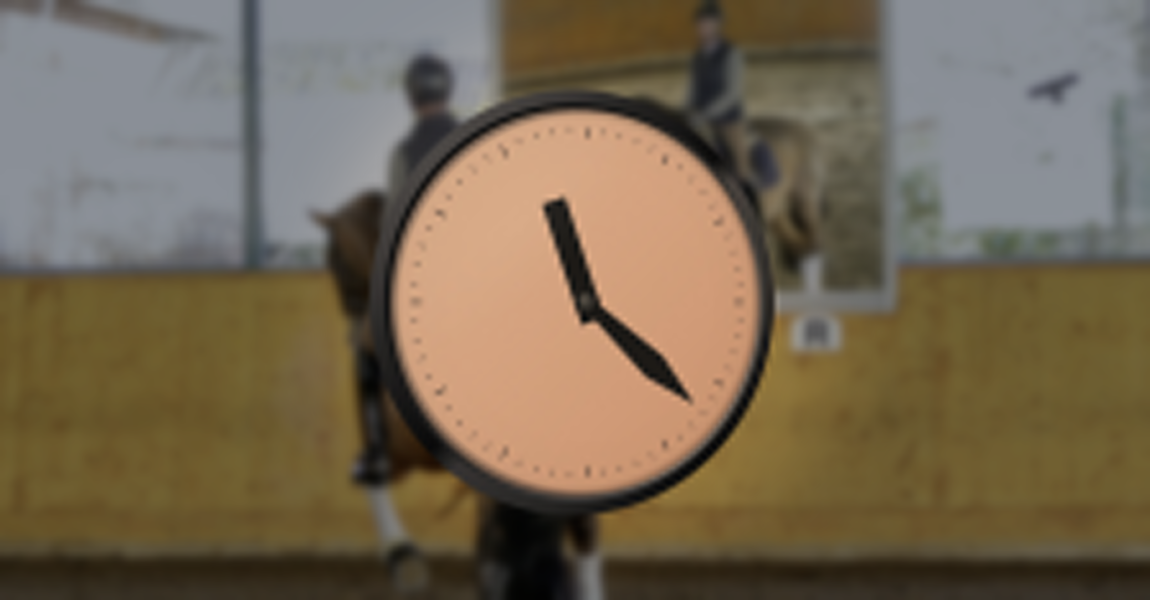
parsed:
11:22
